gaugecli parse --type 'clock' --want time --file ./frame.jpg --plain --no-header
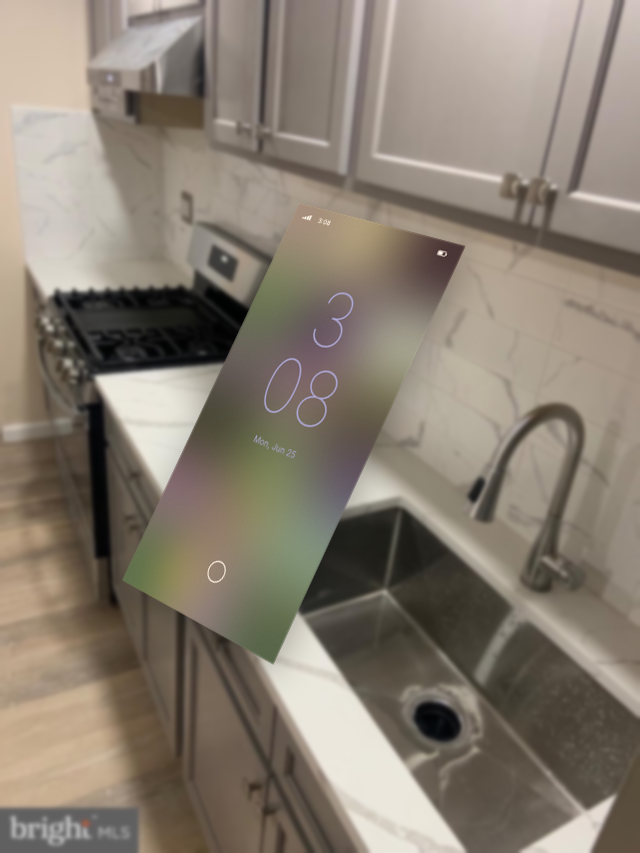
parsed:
3:08
